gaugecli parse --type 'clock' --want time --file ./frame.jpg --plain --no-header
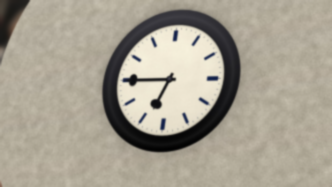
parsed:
6:45
